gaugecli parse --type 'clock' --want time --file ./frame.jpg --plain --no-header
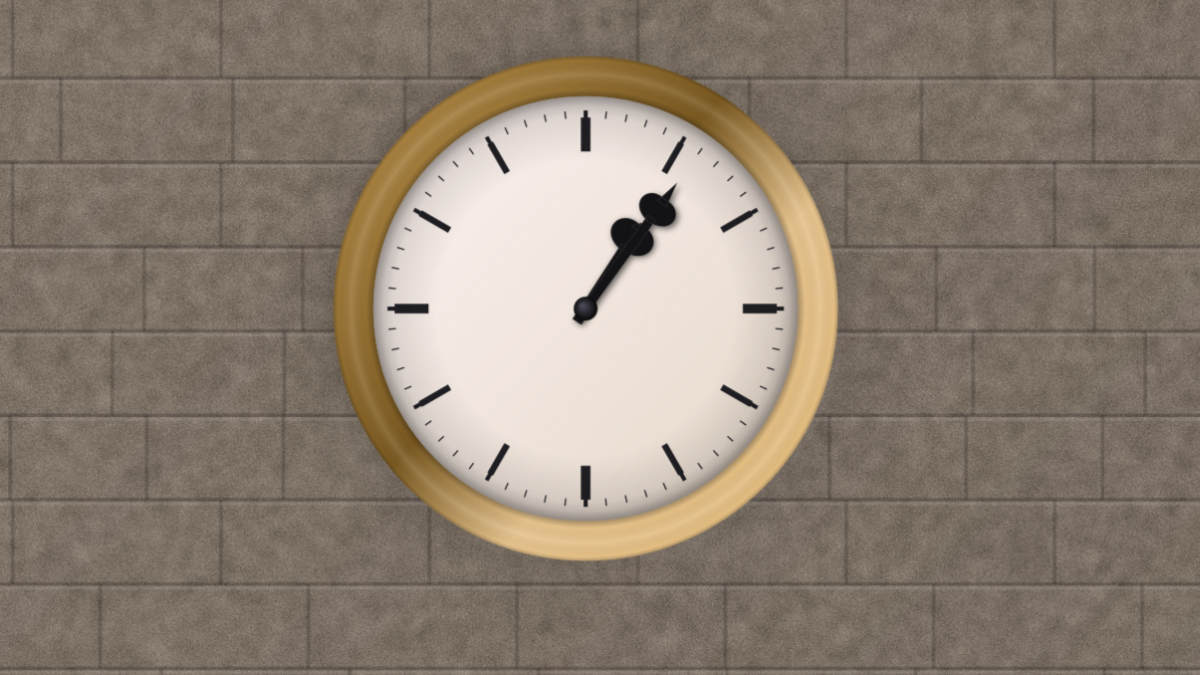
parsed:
1:06
